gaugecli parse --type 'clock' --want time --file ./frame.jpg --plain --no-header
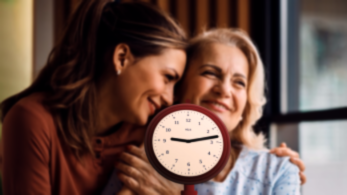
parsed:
9:13
